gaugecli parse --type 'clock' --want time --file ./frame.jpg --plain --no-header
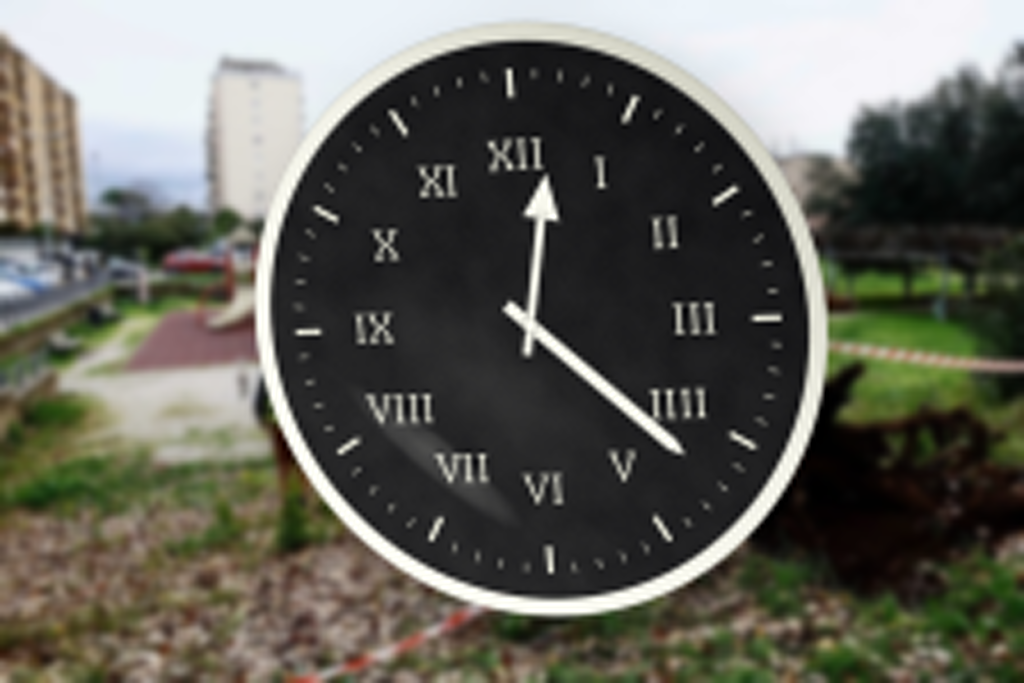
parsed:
12:22
